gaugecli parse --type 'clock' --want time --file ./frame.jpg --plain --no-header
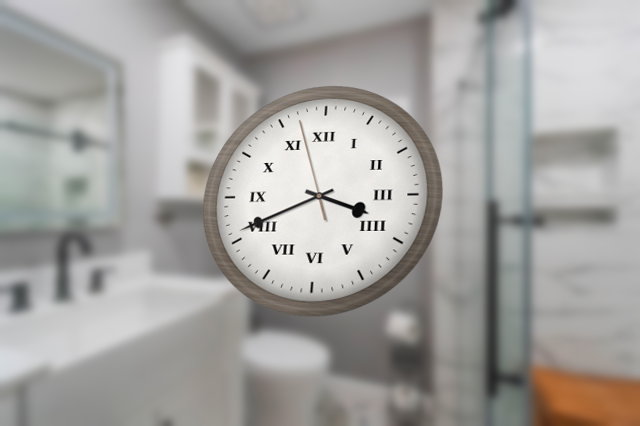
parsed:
3:40:57
